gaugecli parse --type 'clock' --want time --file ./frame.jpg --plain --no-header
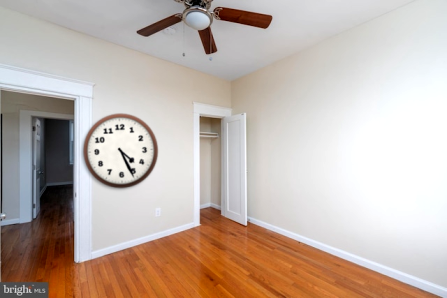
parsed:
4:26
